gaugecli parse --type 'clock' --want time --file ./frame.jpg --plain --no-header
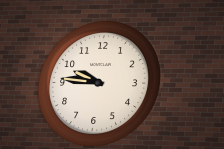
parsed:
9:46
